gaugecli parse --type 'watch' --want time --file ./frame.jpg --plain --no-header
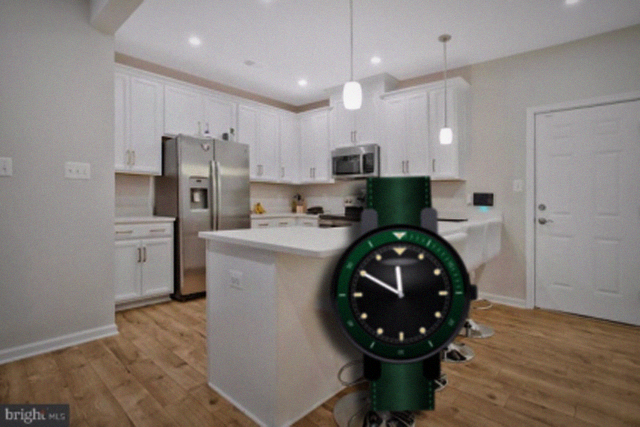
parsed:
11:50
